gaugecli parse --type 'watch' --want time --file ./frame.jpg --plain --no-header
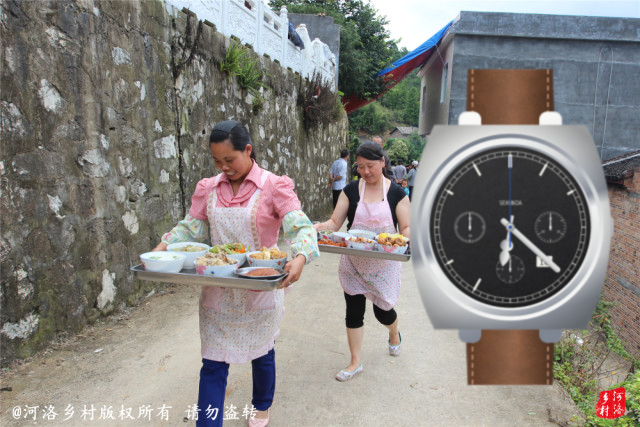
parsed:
6:22
